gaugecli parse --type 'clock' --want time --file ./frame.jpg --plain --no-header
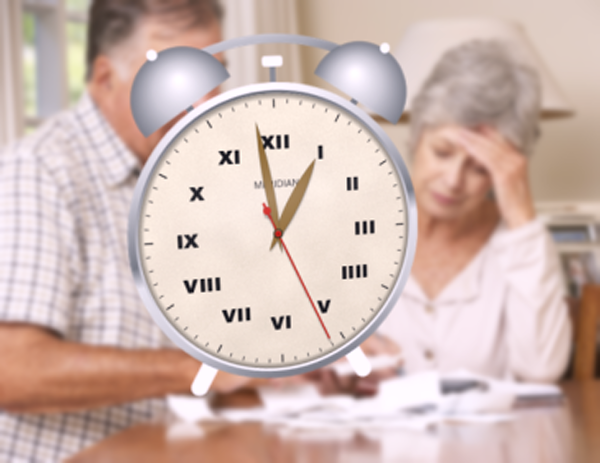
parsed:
12:58:26
